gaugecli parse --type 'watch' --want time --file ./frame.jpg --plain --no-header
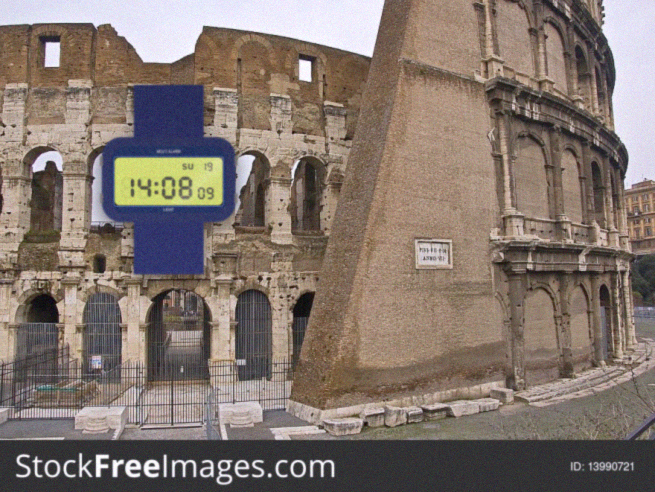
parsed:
14:08:09
